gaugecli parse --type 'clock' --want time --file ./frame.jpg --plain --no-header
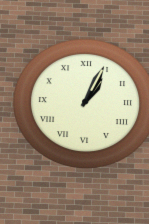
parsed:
1:04
